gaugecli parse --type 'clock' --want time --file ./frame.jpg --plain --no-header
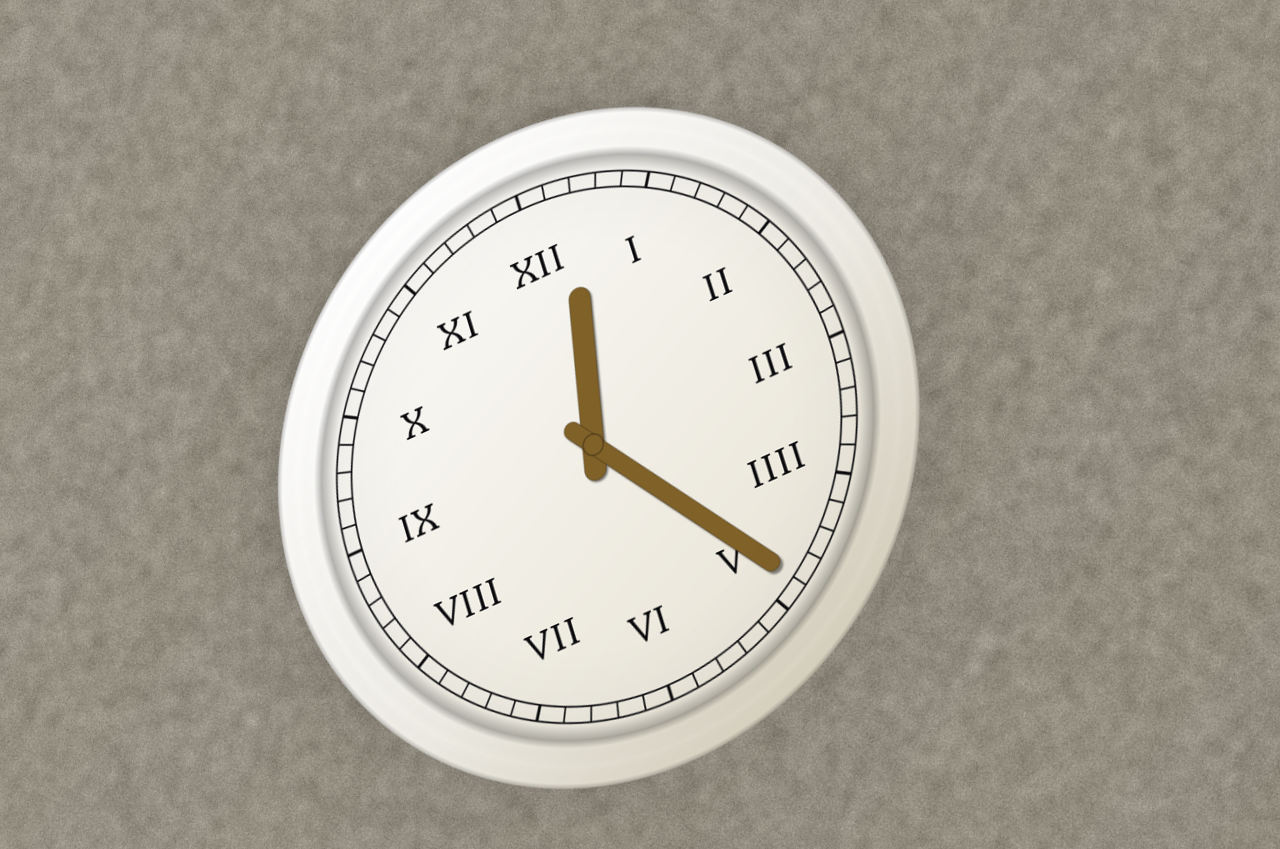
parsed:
12:24
